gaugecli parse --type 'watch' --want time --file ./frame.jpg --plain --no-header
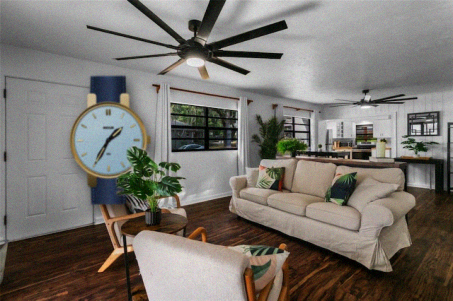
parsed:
1:35
